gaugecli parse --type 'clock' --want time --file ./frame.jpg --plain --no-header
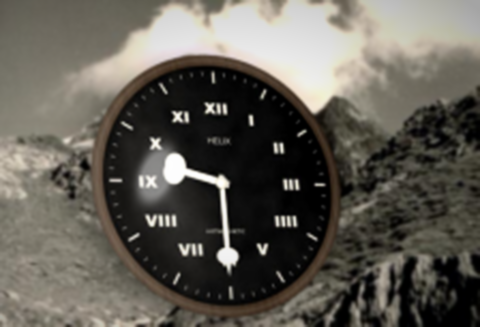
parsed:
9:30
